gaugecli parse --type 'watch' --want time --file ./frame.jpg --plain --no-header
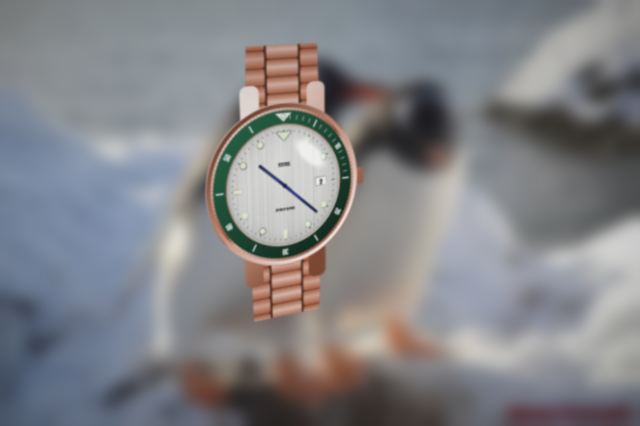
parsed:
10:22
